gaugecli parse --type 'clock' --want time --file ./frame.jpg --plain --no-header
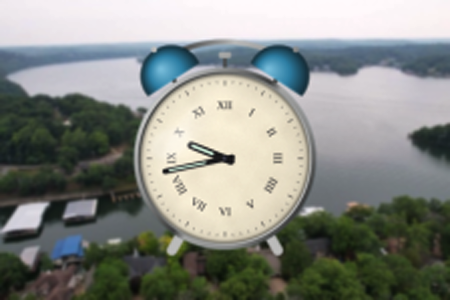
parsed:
9:43
